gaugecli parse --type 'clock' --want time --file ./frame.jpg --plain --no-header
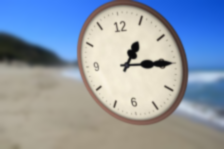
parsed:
1:15
